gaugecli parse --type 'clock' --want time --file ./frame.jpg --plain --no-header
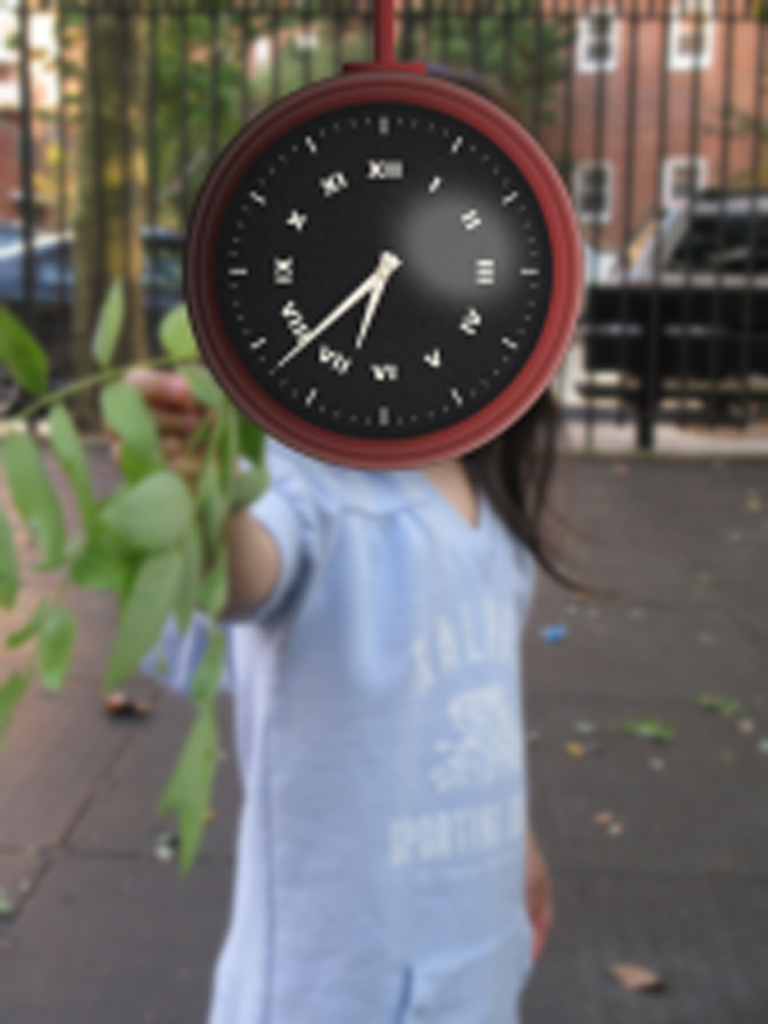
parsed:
6:38
